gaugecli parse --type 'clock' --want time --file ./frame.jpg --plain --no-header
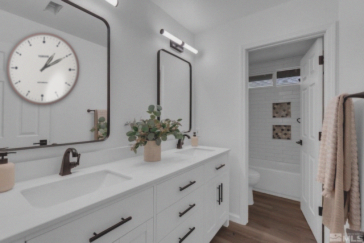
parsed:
1:10
